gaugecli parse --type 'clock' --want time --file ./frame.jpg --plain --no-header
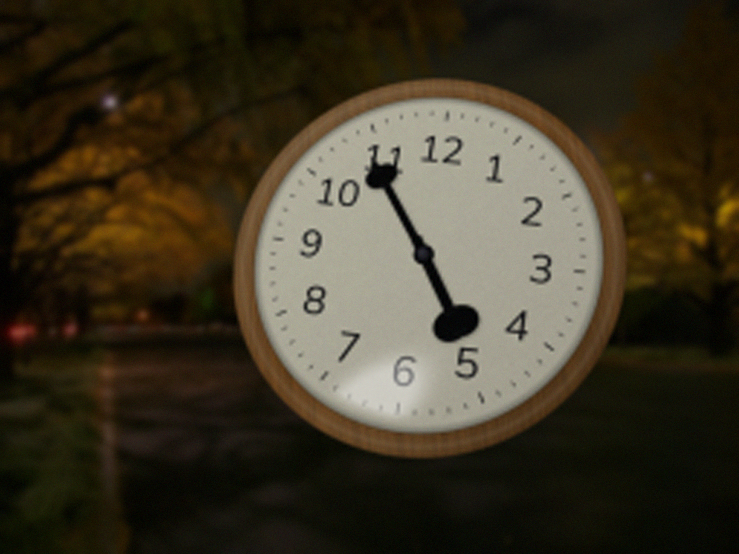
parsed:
4:54
